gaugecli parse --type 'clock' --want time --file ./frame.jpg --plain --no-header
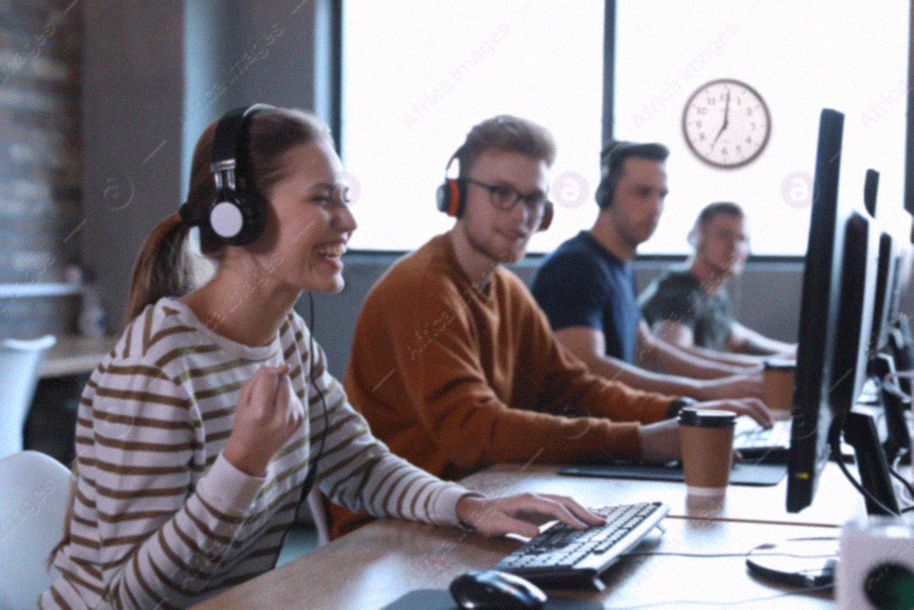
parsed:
7:01
